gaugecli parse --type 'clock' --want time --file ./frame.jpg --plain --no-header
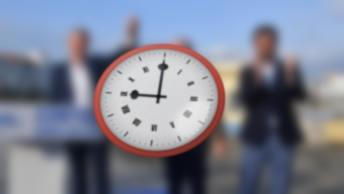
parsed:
9:00
